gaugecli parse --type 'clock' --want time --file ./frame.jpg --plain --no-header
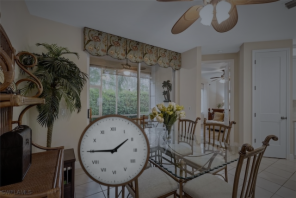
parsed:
1:45
